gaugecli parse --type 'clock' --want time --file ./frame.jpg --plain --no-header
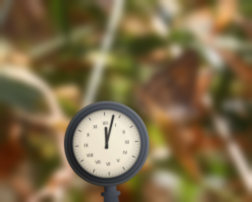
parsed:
12:03
